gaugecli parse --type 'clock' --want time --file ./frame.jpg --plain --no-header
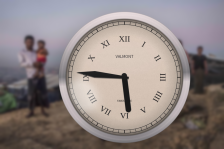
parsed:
5:46
